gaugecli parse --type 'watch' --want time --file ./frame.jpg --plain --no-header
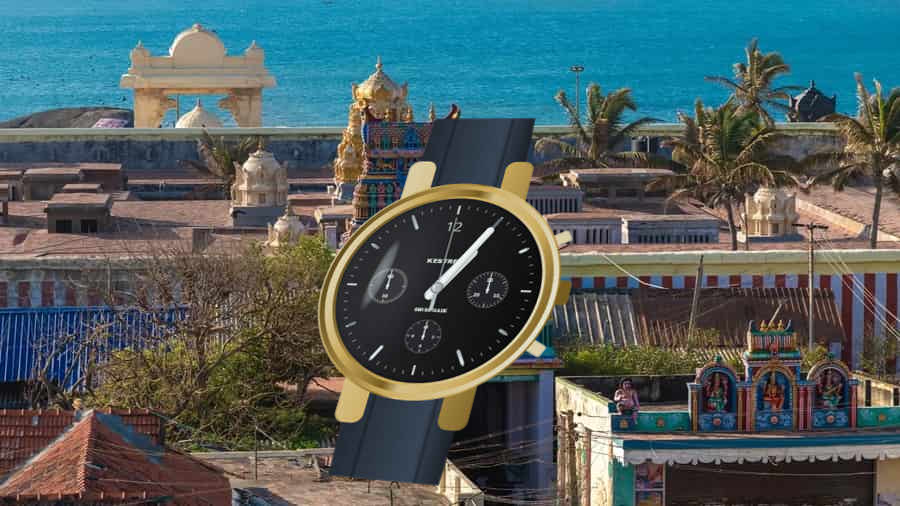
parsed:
1:05
